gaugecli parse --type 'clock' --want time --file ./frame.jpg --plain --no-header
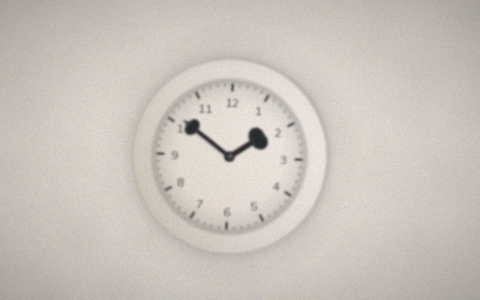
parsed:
1:51
